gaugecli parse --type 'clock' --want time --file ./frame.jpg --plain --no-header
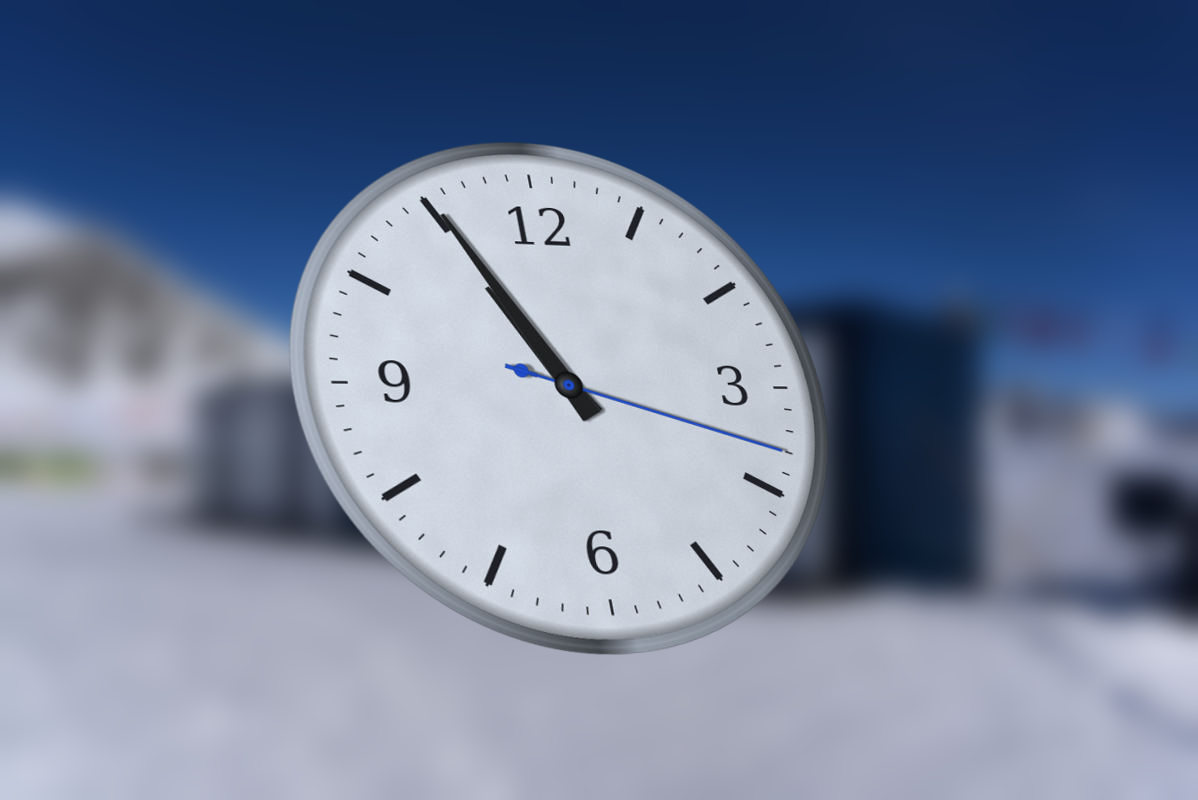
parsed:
10:55:18
